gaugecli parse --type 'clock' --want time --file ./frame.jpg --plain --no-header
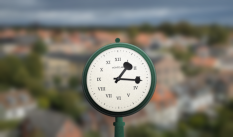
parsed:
1:16
